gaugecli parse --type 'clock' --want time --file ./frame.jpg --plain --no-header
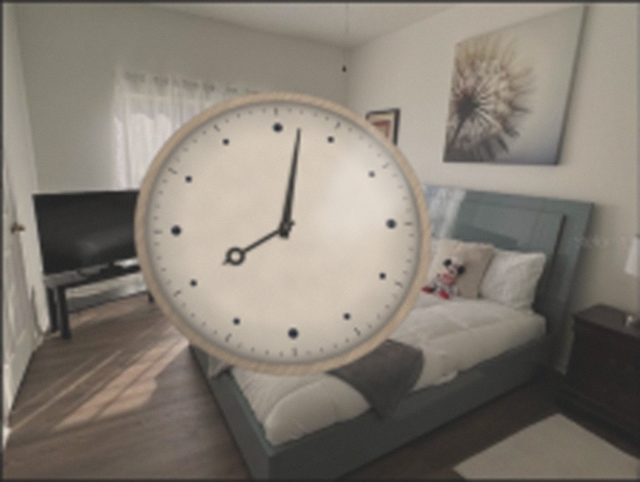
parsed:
8:02
